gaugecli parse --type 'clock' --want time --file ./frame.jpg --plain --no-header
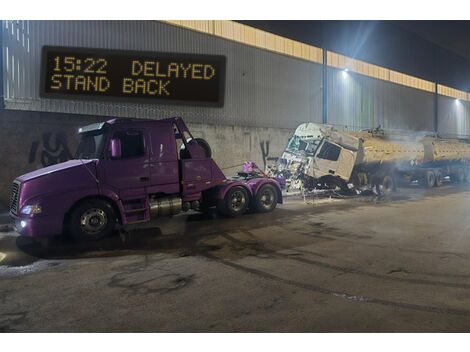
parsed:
15:22
